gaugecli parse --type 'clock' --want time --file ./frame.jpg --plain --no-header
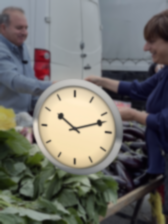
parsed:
10:12
